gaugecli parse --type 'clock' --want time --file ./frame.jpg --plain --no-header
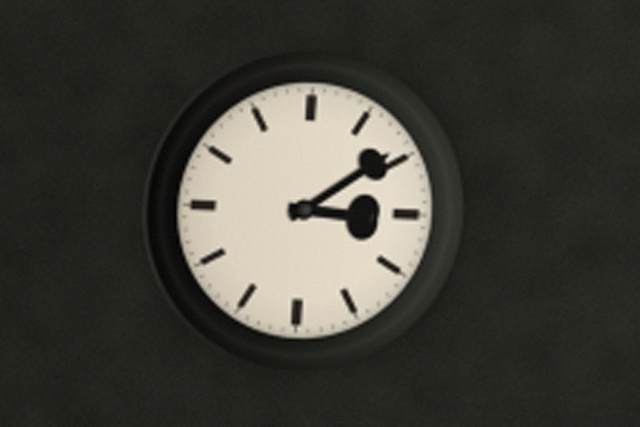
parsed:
3:09
